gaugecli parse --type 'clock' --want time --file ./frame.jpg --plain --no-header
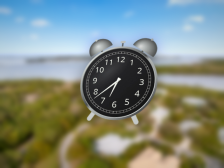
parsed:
6:38
